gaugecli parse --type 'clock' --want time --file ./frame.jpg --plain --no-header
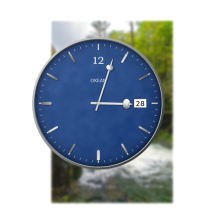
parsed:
3:03
